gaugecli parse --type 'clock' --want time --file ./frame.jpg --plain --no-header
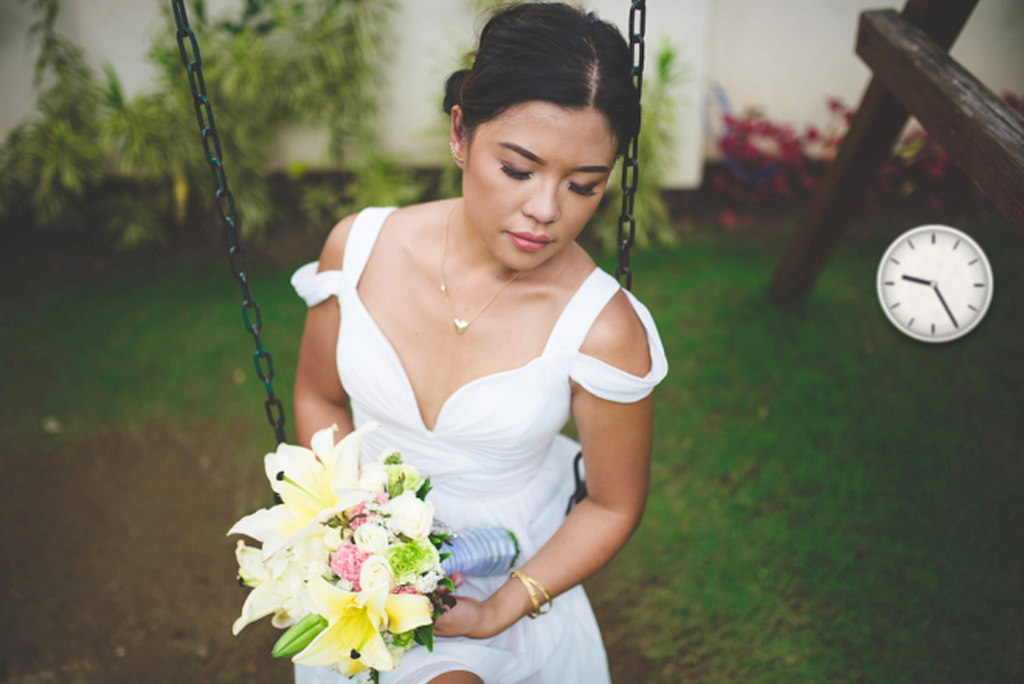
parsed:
9:25
